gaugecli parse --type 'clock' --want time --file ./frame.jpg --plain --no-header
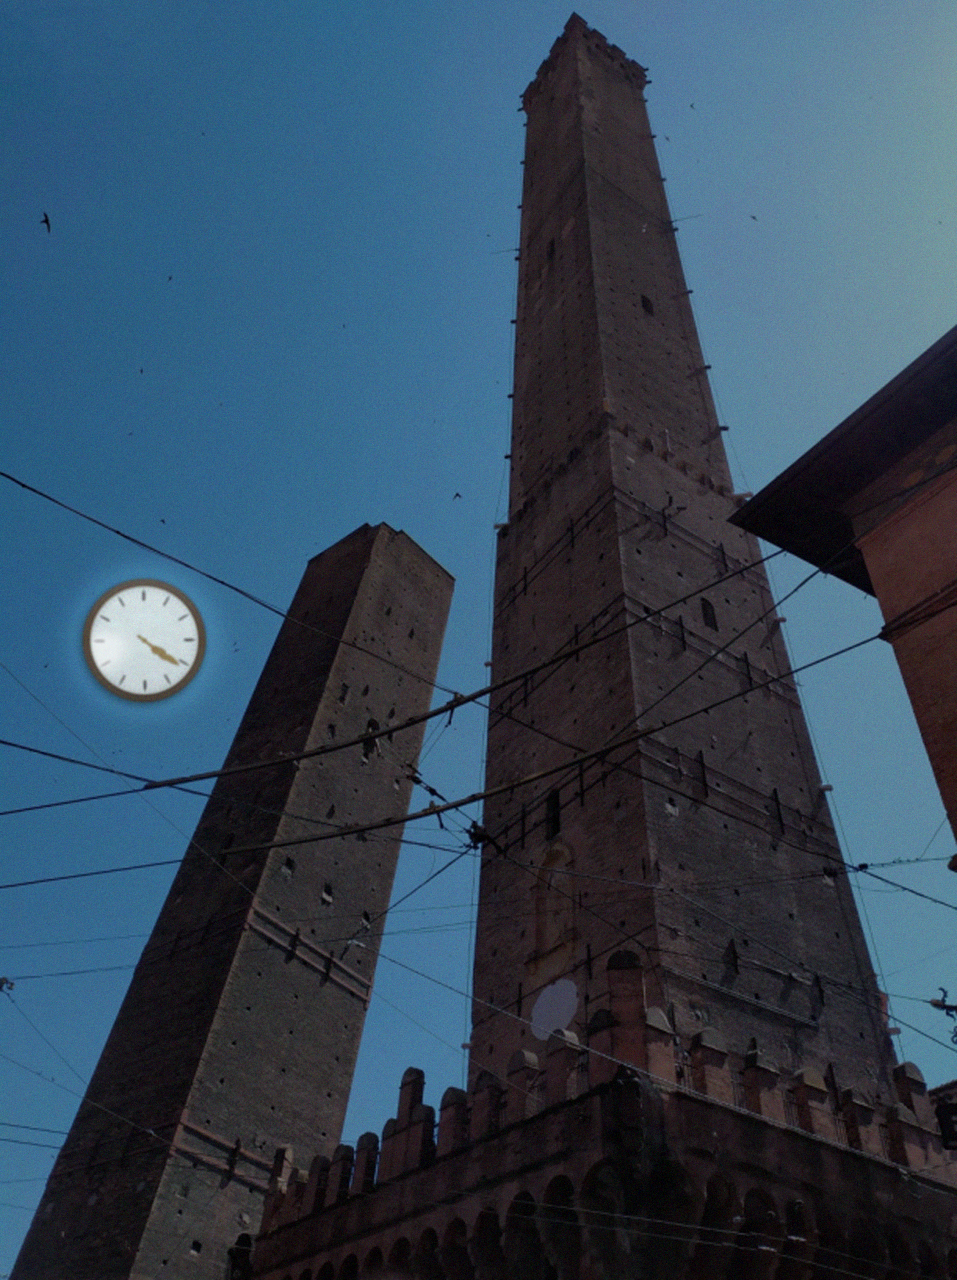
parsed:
4:21
